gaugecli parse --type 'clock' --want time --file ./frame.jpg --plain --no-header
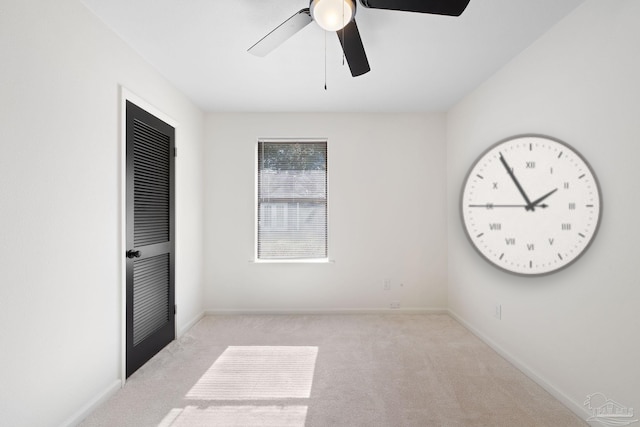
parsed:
1:54:45
